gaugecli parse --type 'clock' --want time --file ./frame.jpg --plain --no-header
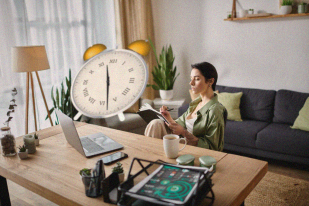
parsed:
11:28
